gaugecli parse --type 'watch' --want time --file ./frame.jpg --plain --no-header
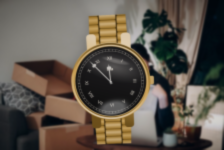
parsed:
11:53
